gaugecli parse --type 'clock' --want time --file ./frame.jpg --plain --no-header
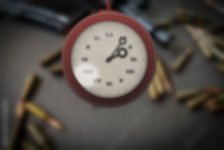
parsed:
2:06
